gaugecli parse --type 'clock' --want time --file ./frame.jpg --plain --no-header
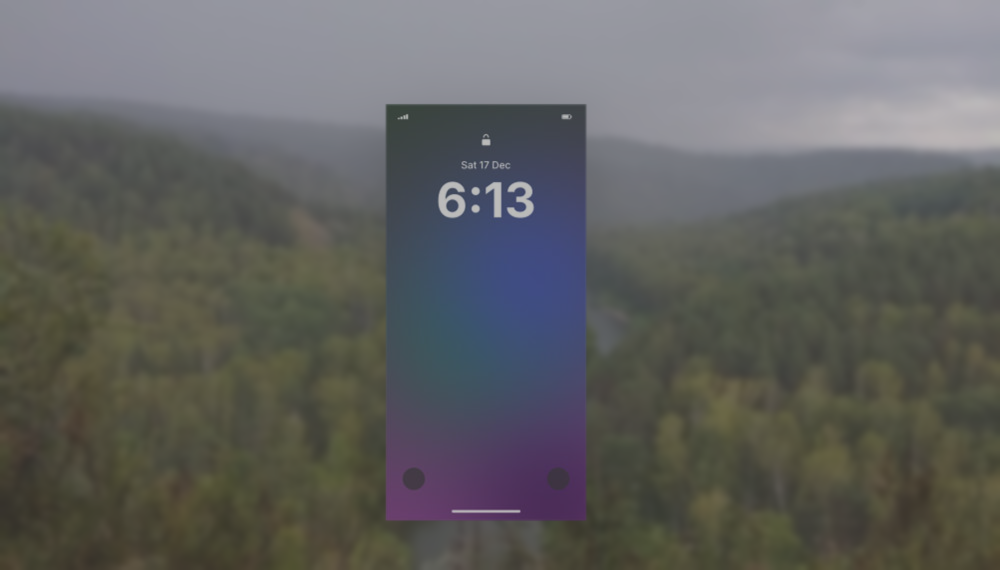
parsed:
6:13
